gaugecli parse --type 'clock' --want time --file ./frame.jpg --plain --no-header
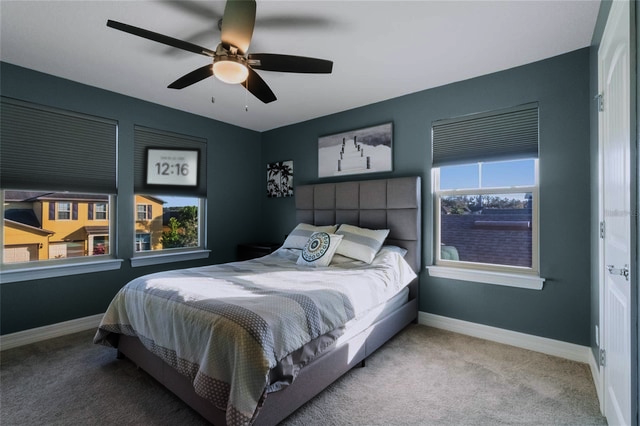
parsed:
12:16
